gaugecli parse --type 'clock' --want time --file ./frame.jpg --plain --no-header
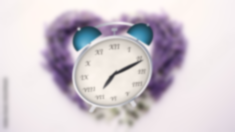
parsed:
7:11
